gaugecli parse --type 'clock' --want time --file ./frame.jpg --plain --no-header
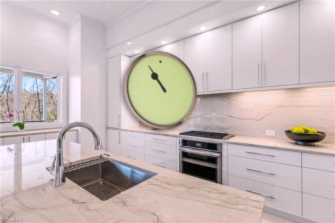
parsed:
10:55
